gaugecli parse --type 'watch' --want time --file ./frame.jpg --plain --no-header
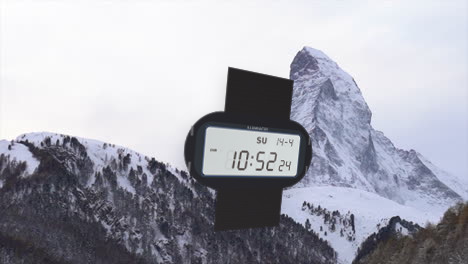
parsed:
10:52:24
